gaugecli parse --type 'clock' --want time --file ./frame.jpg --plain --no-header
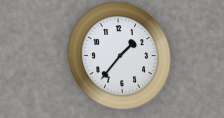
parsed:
1:37
